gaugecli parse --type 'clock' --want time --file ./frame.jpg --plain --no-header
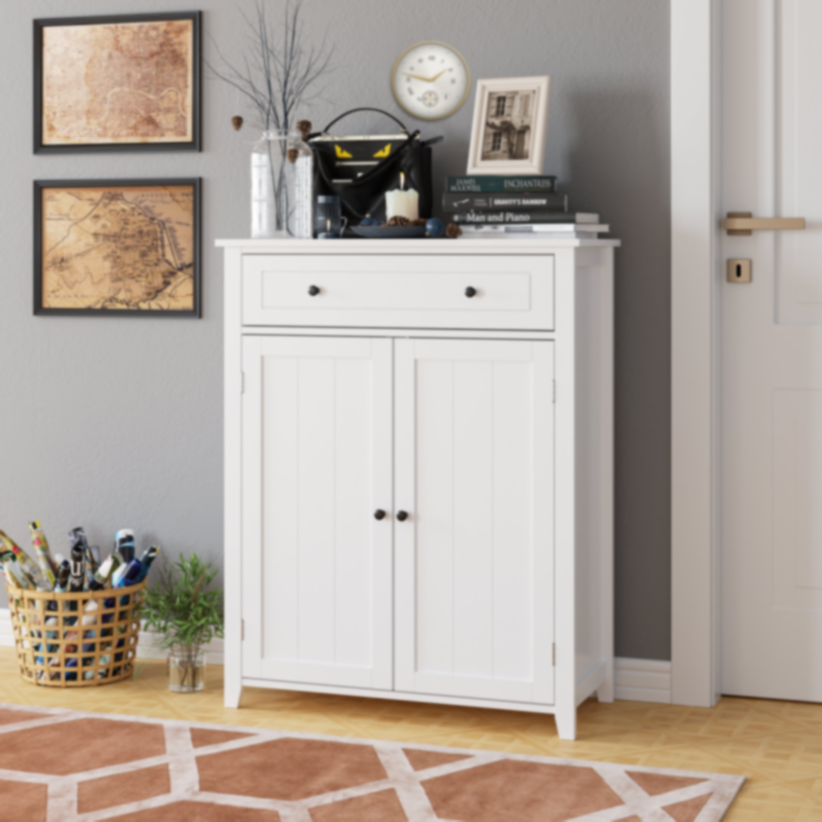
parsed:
1:47
